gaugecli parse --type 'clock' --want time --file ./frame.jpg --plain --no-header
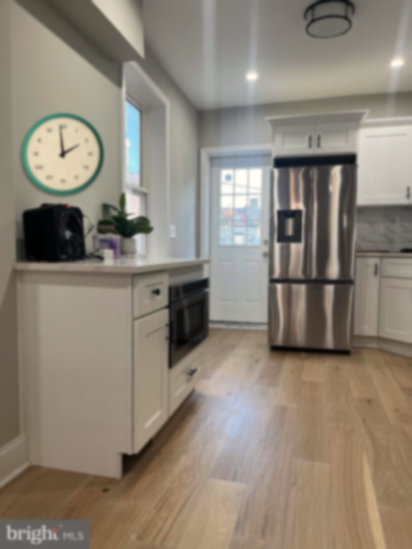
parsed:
1:59
